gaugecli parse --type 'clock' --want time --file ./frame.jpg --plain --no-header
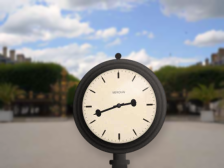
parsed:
2:42
